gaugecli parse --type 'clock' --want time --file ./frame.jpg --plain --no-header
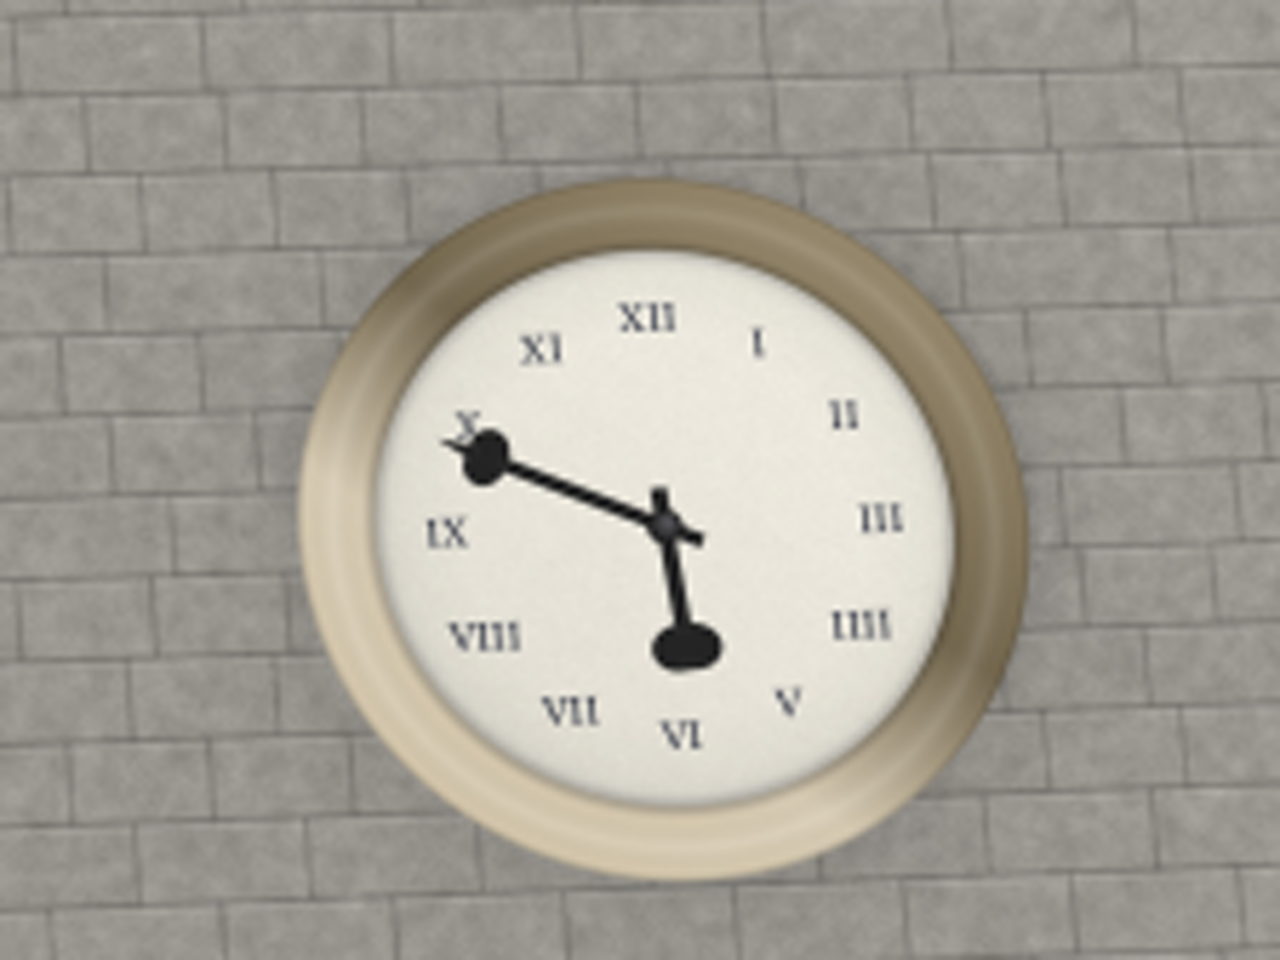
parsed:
5:49
